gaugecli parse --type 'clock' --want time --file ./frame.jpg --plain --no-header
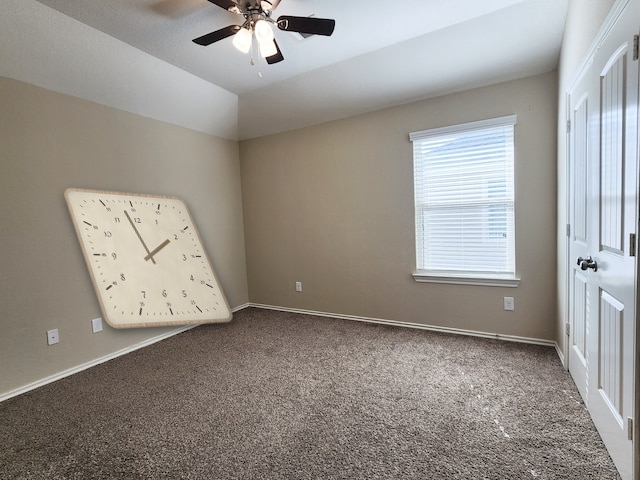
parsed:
1:58
